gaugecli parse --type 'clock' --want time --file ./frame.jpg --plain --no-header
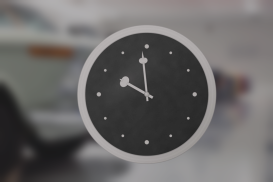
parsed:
9:59
